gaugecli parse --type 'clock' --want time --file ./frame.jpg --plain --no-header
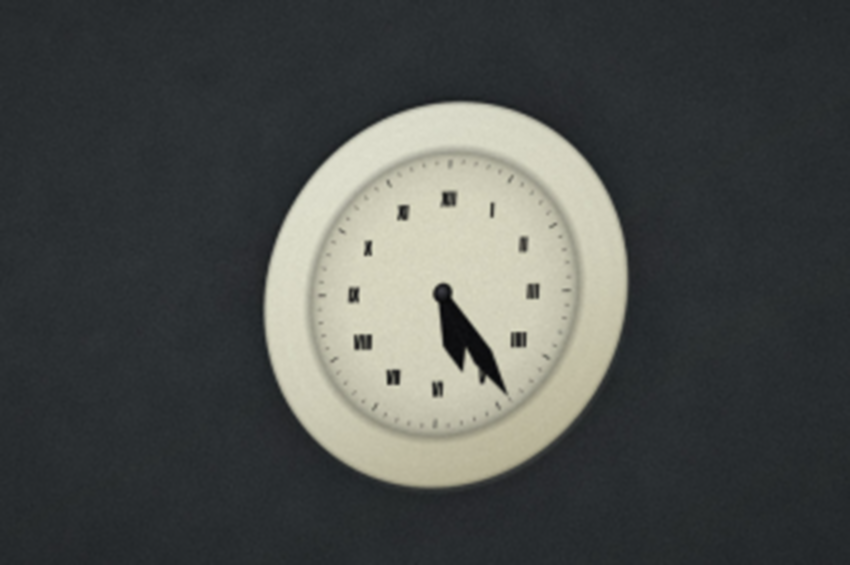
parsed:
5:24
